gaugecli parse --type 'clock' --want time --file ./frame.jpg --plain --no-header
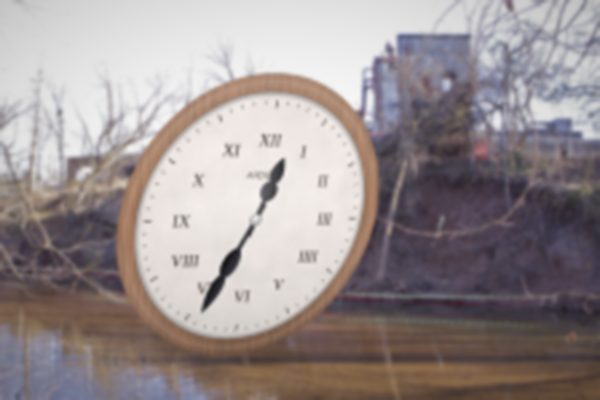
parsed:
12:34
